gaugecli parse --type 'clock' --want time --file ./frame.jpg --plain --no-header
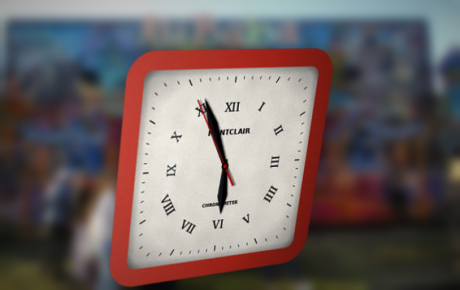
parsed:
5:55:55
